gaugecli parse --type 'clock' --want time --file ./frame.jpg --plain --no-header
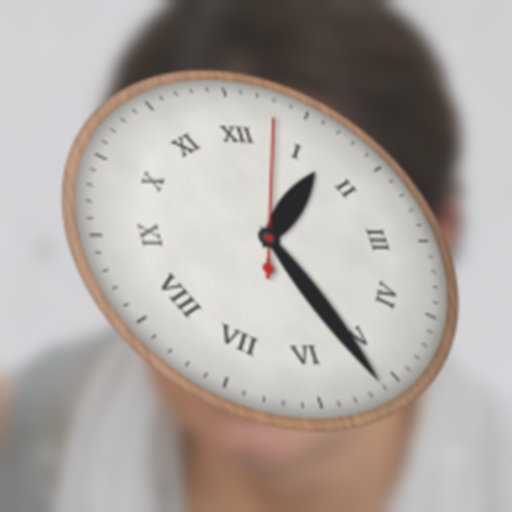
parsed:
1:26:03
